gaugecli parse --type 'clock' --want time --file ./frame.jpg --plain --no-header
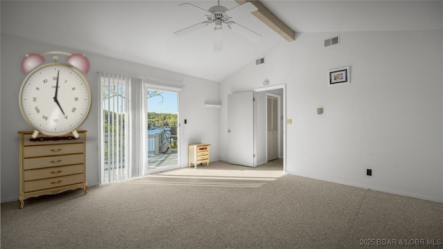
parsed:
5:01
